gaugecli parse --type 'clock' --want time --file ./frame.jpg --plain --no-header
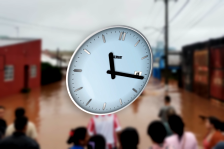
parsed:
11:16
